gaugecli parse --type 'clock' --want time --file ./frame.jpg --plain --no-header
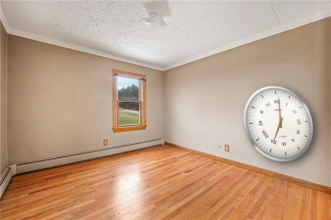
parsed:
7:01
